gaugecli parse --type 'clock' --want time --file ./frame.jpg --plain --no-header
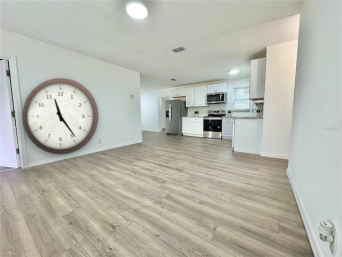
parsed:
11:24
